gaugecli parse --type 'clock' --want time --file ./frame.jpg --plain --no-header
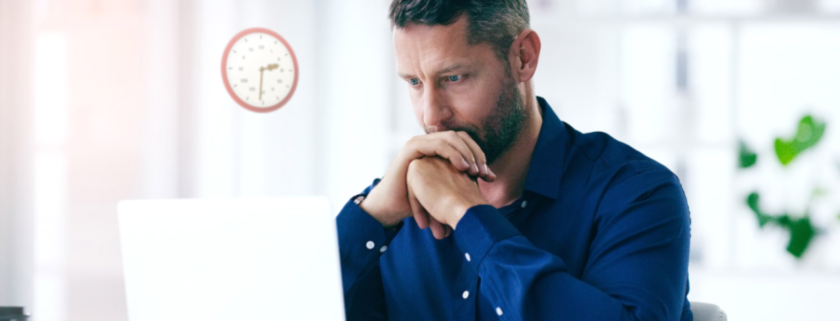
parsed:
2:31
